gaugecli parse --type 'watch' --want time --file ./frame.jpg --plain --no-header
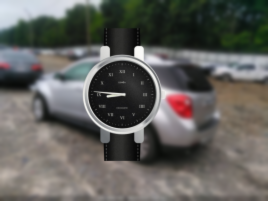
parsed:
8:46
